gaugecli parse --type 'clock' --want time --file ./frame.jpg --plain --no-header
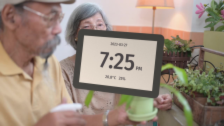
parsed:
7:25
